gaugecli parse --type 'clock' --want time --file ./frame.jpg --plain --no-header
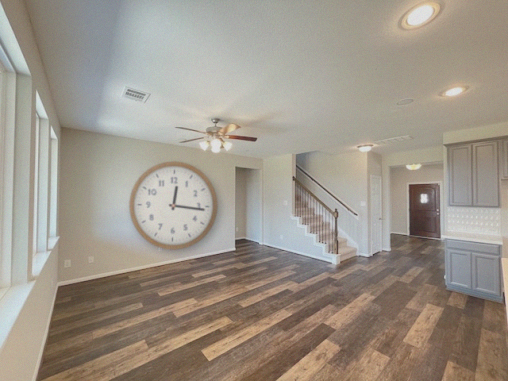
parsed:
12:16
